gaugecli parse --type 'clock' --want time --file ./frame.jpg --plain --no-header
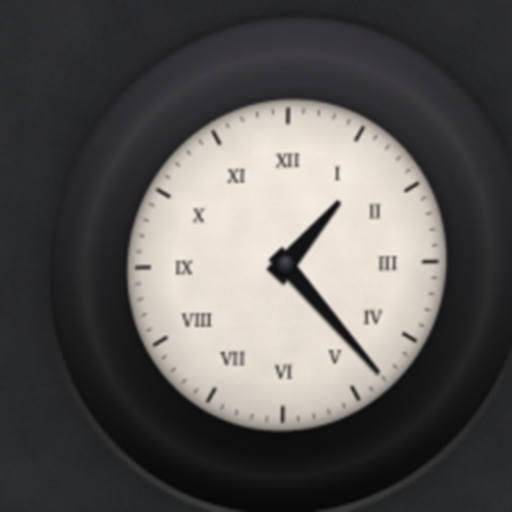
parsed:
1:23
